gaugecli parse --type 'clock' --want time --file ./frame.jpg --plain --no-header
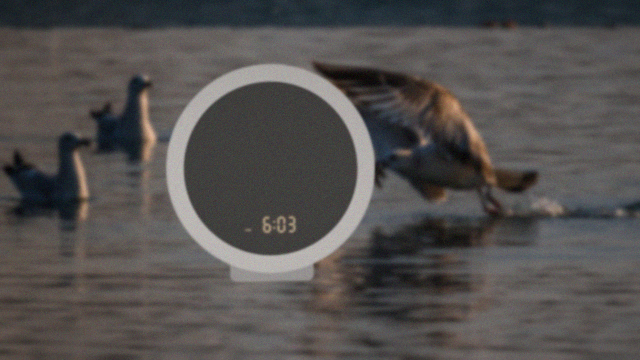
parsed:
6:03
